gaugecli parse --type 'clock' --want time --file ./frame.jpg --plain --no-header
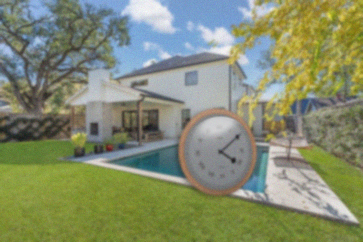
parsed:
4:09
